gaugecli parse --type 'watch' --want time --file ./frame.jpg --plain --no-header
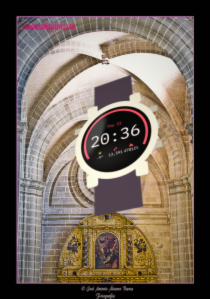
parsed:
20:36
